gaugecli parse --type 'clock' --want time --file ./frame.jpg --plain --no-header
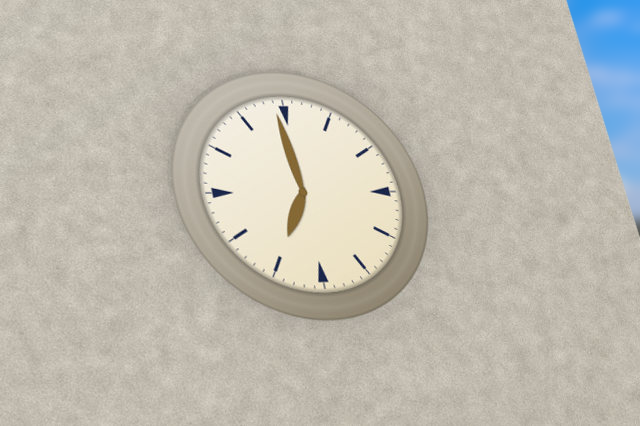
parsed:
6:59
